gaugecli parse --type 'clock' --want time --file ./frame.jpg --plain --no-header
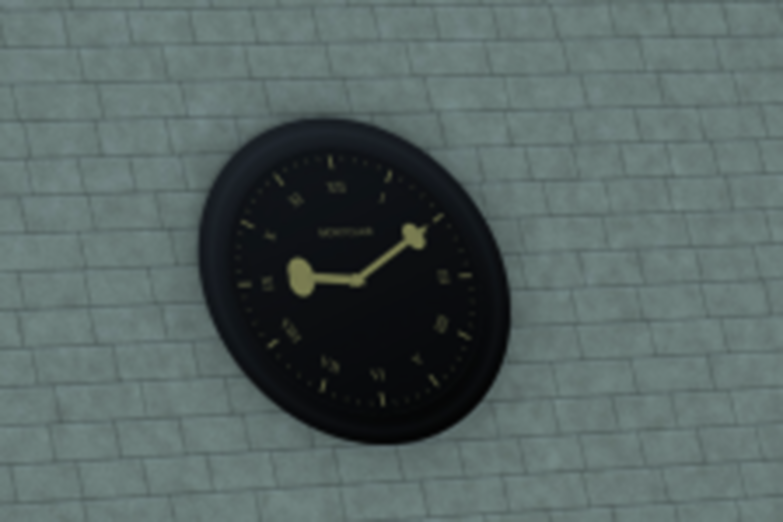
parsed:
9:10
